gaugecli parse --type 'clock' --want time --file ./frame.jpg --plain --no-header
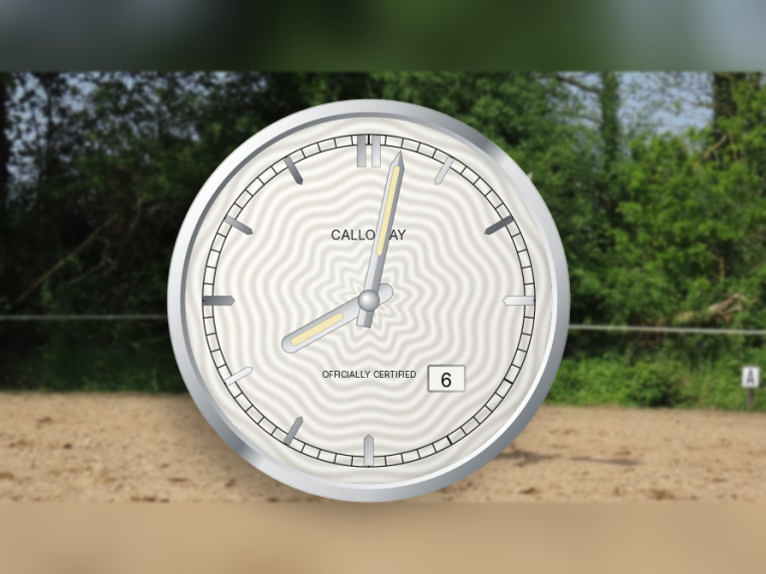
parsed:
8:02
